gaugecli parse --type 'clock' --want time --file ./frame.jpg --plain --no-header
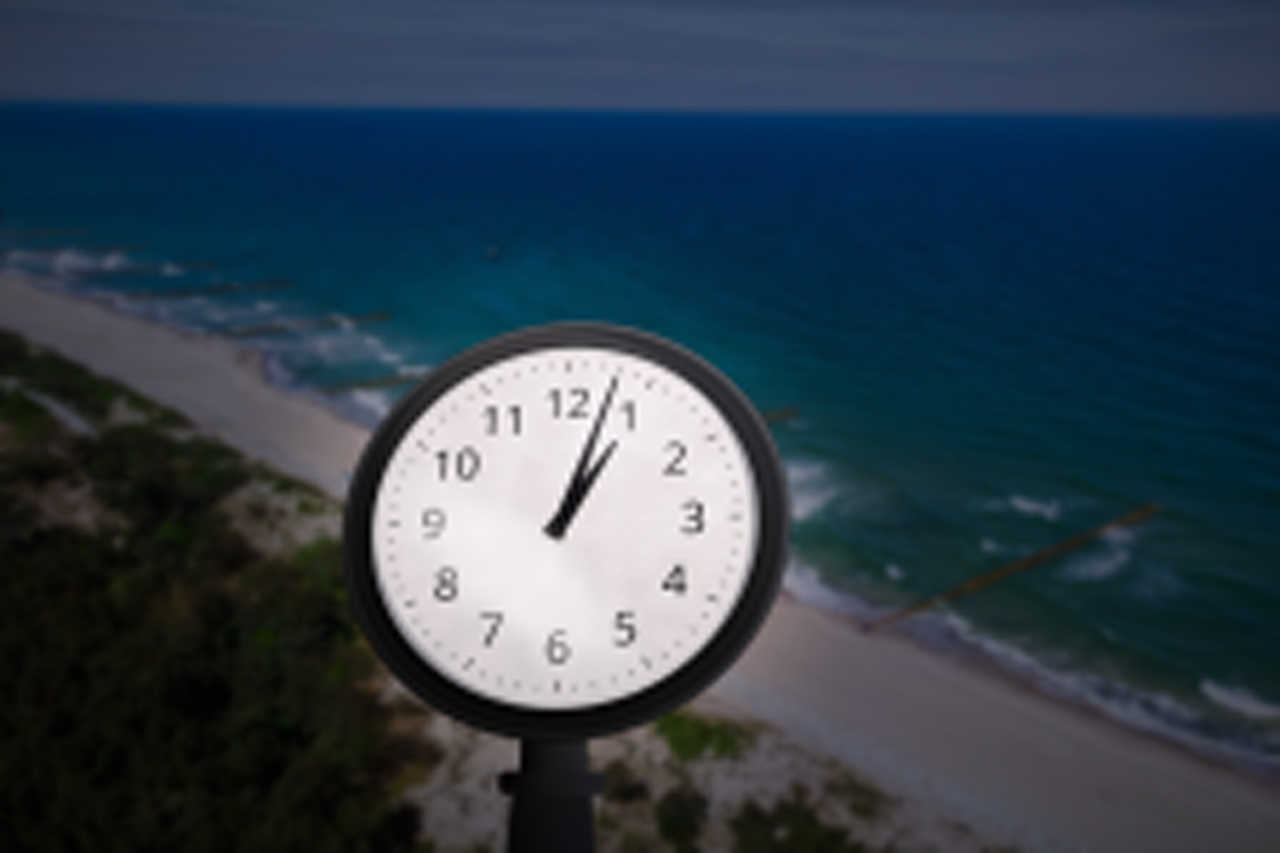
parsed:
1:03
